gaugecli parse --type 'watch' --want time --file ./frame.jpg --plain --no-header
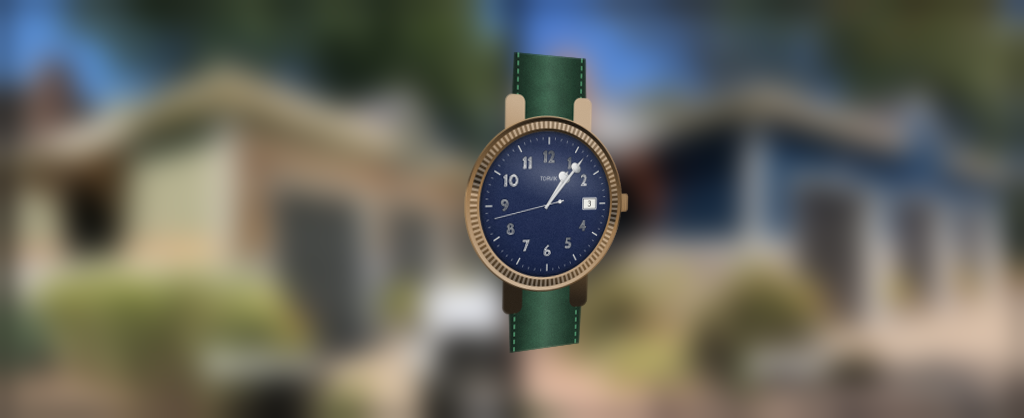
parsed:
1:06:43
